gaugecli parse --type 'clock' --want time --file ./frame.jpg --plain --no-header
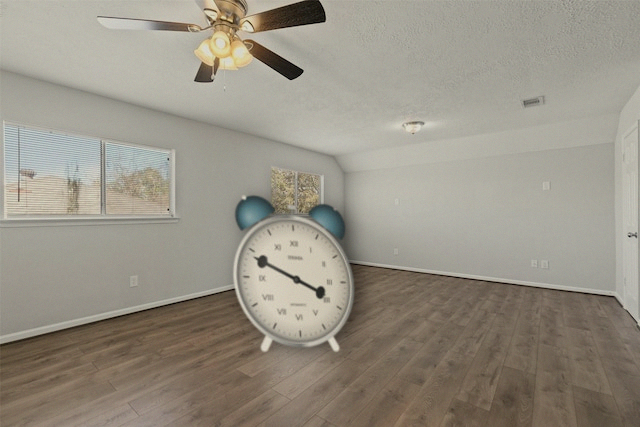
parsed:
3:49
